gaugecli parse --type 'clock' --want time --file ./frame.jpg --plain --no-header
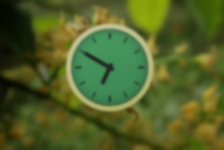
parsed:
6:50
